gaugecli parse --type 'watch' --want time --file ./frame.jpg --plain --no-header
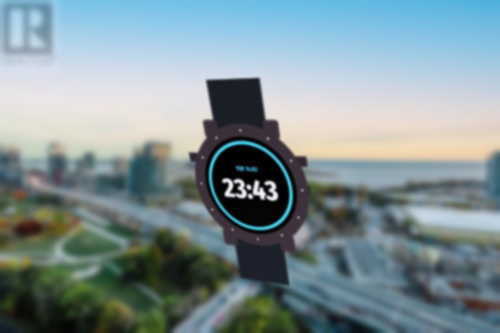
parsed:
23:43
